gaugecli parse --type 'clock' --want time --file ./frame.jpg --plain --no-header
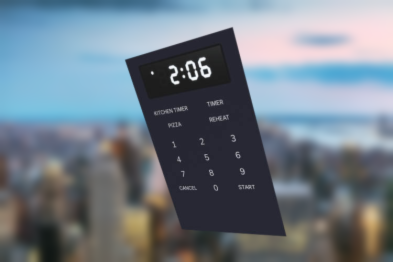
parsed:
2:06
